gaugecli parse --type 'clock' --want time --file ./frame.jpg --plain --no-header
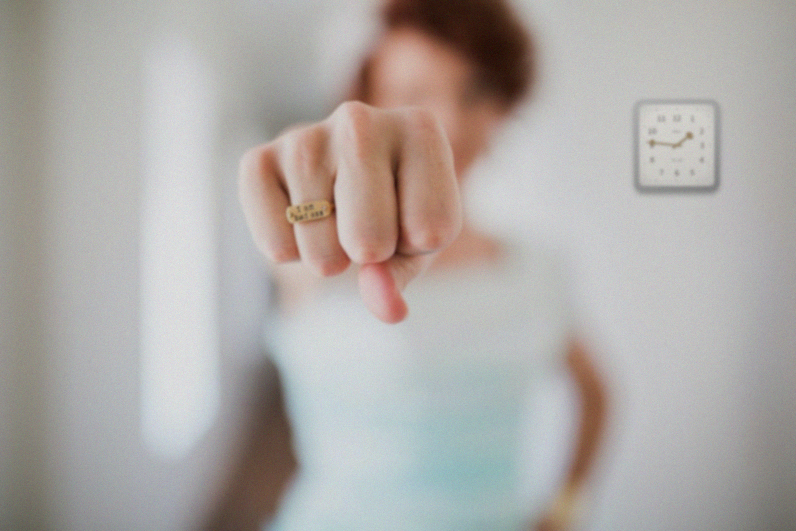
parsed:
1:46
